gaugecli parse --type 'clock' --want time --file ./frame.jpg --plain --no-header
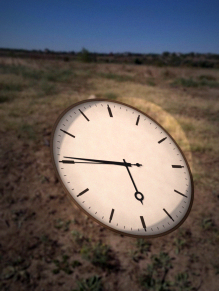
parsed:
5:45:45
